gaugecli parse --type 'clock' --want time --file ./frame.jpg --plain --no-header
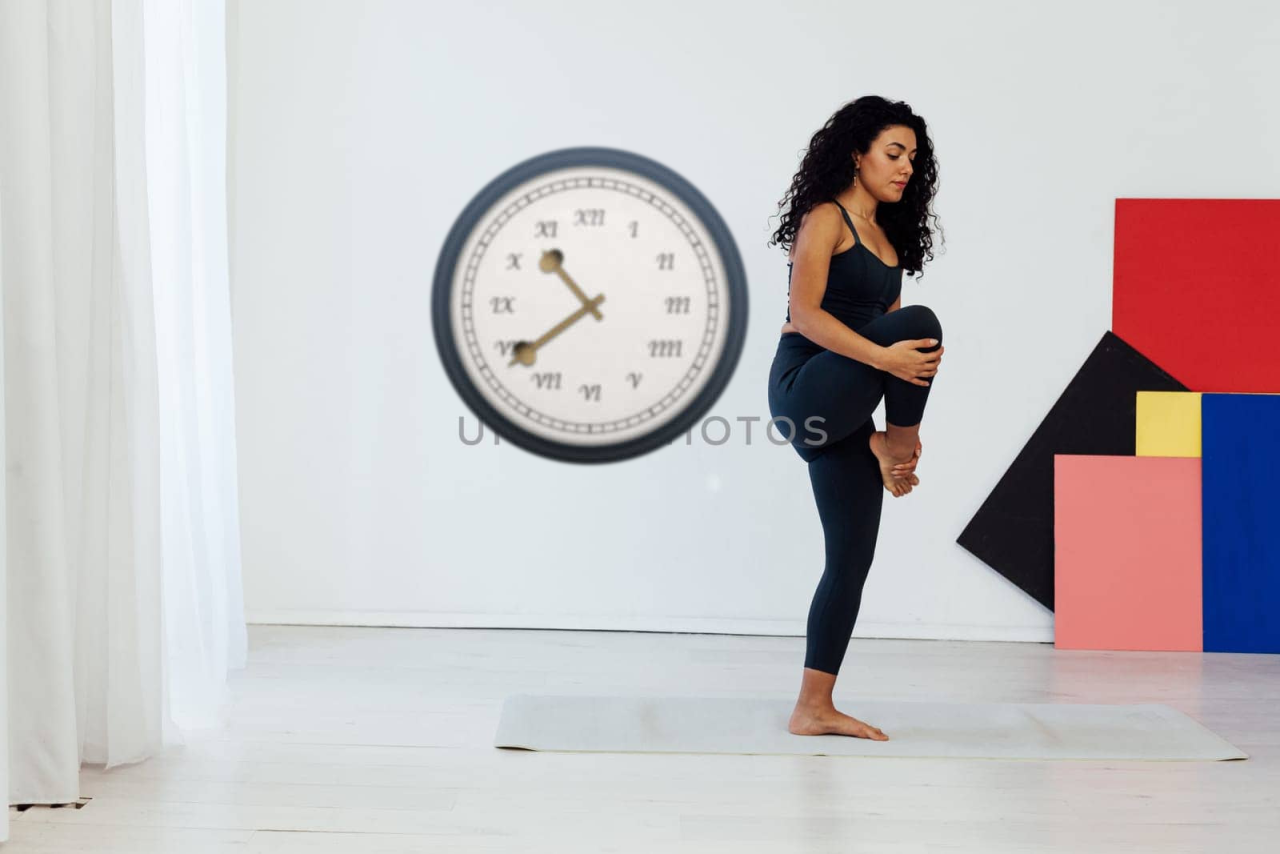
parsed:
10:39
